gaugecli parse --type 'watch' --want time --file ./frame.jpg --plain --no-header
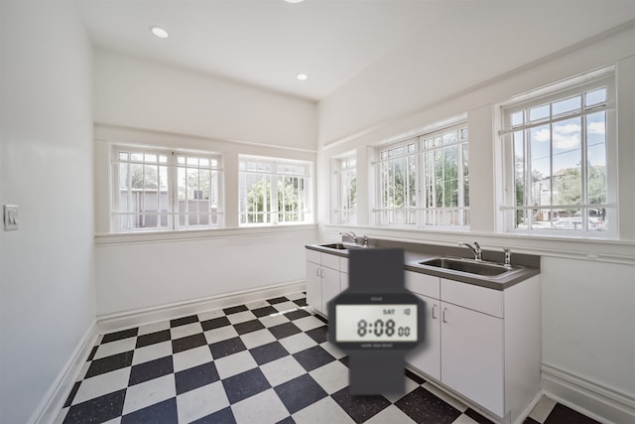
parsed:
8:08:00
